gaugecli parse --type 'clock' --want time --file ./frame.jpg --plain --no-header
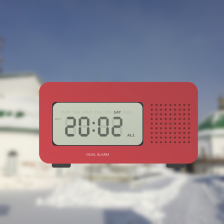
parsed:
20:02
